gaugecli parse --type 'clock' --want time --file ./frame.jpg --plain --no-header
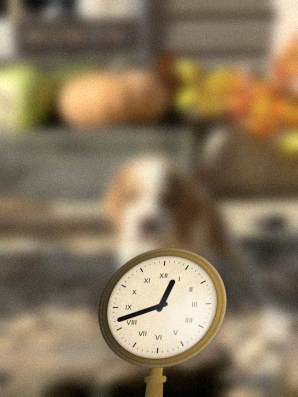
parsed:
12:42
